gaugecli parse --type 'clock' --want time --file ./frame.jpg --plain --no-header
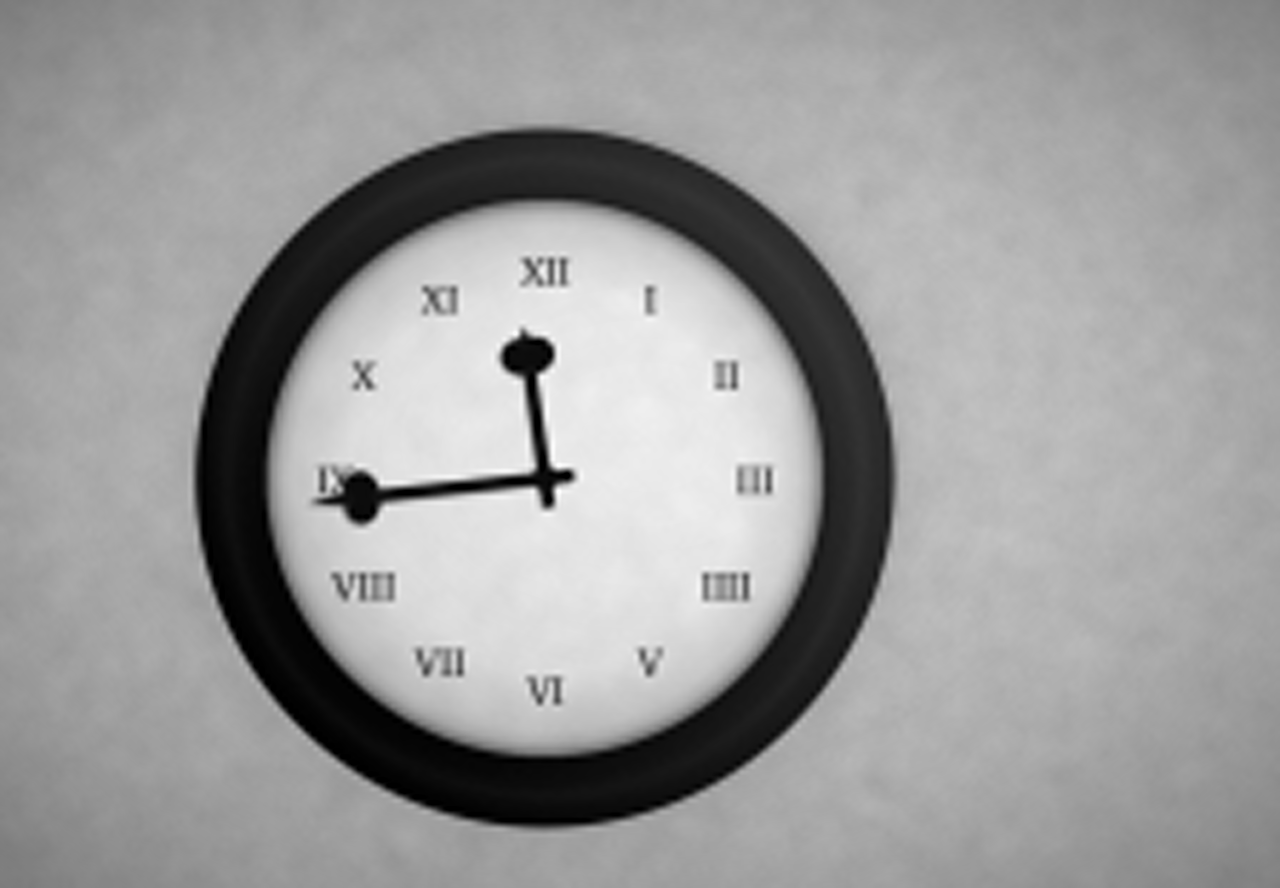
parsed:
11:44
